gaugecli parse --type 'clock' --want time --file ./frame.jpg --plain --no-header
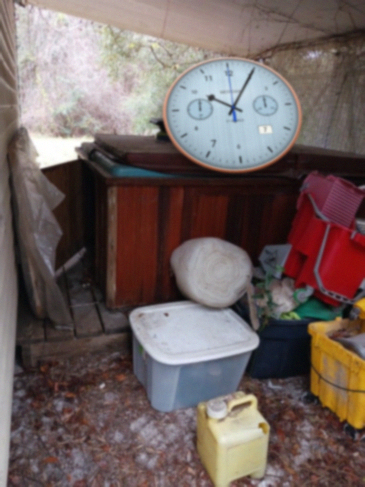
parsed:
10:05
